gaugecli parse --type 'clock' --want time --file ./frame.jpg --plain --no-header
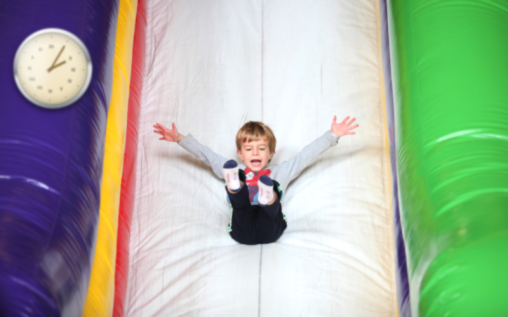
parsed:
2:05
